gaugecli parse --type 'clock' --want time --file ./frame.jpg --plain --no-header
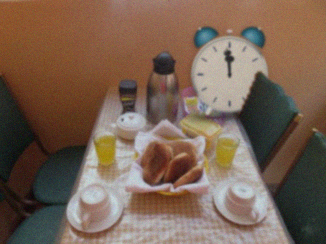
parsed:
11:59
